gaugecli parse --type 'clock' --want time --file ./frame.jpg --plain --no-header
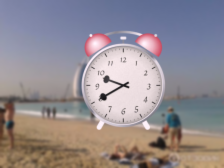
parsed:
9:40
